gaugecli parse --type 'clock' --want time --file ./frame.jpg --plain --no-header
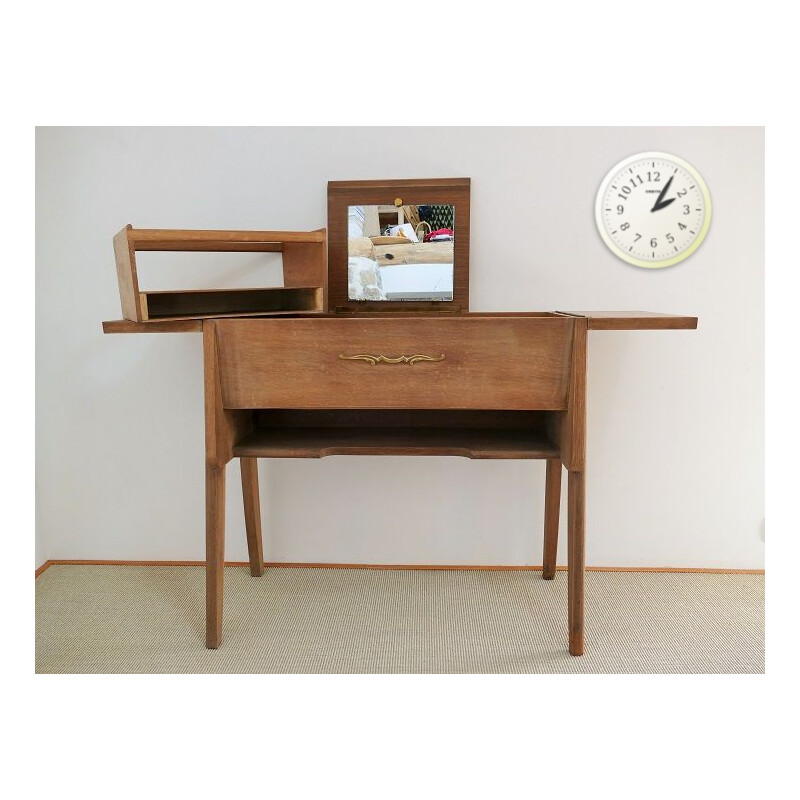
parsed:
2:05
